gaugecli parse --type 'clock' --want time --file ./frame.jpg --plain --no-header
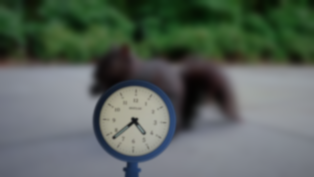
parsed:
4:38
